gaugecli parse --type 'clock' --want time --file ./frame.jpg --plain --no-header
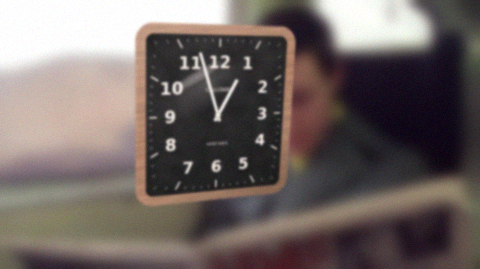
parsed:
12:57
